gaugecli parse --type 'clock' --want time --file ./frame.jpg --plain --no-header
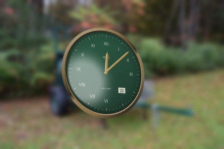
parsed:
12:08
